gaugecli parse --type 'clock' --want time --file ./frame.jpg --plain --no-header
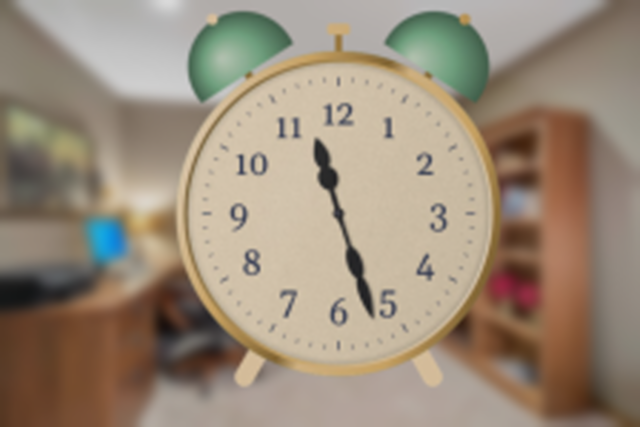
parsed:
11:27
